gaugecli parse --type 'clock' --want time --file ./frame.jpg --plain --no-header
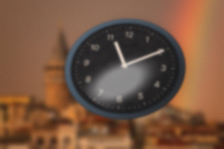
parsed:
11:10
